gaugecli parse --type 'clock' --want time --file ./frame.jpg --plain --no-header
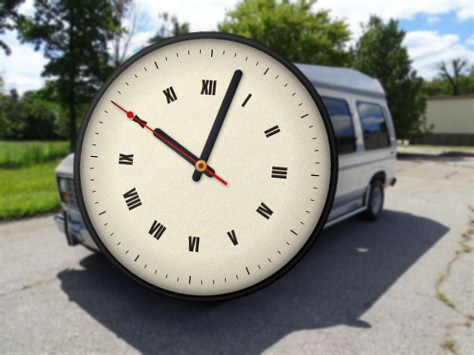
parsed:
10:02:50
